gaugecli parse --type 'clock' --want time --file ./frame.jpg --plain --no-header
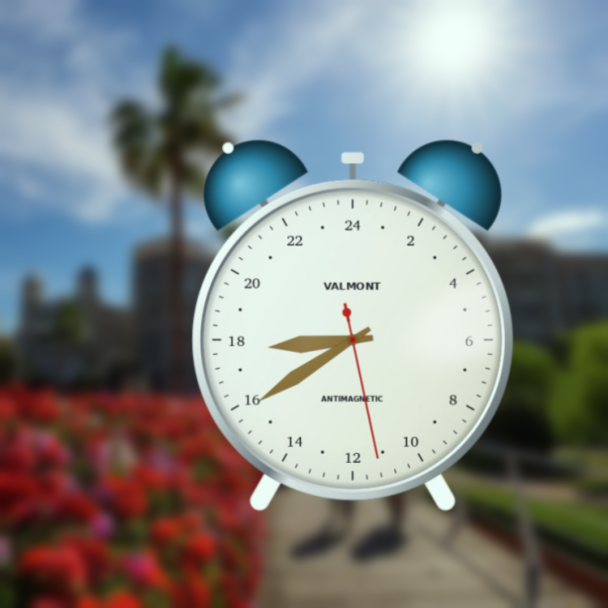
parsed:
17:39:28
